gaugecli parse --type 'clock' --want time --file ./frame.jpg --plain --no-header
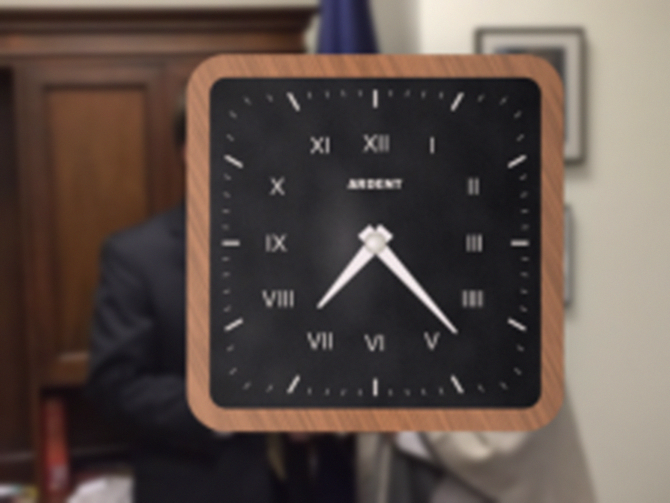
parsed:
7:23
